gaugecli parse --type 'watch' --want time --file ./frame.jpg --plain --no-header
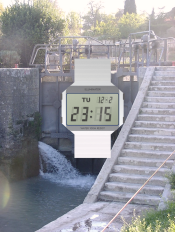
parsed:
23:15
